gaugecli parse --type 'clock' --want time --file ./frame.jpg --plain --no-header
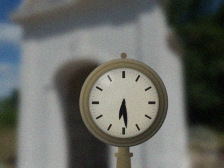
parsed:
6:29
